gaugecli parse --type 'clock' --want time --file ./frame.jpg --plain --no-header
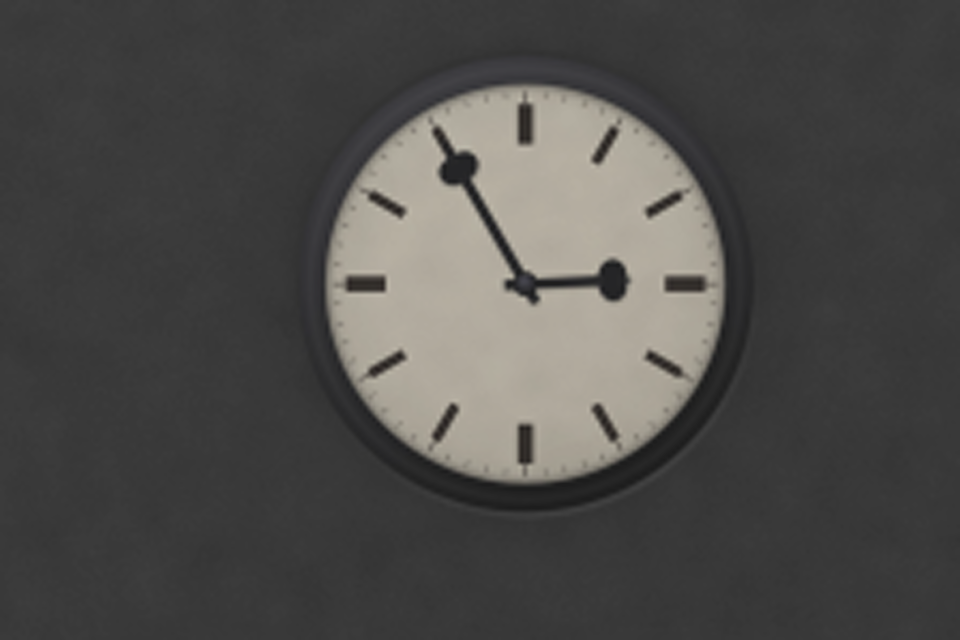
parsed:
2:55
